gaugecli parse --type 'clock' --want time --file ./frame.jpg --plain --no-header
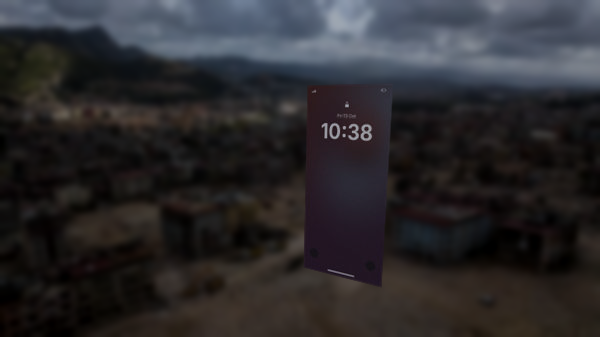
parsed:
10:38
